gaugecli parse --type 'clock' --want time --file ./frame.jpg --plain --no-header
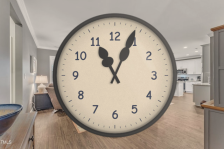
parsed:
11:04
